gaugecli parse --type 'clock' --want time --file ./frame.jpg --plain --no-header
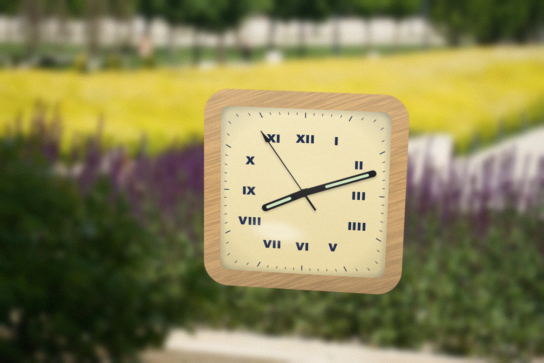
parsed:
8:11:54
